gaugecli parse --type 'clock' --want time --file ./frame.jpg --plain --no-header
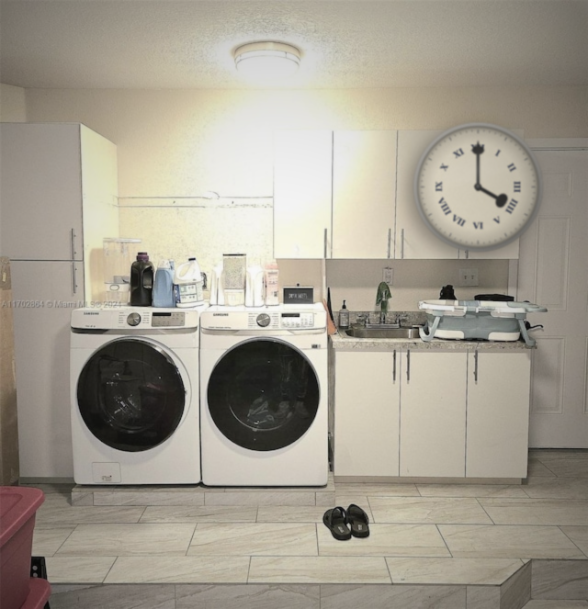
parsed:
4:00
